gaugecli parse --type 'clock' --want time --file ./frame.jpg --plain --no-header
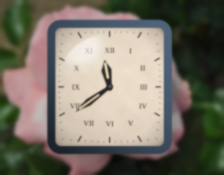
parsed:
11:39
